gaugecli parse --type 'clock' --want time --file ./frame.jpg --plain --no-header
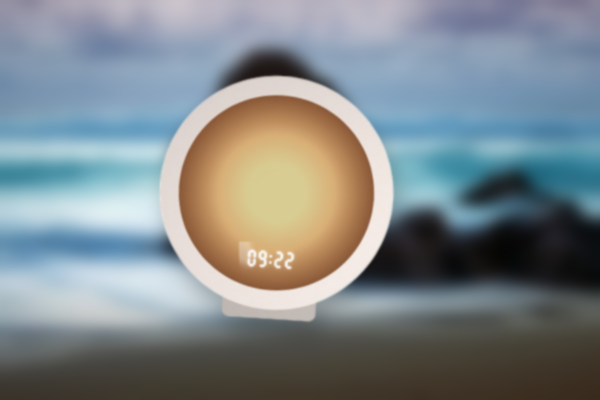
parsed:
9:22
